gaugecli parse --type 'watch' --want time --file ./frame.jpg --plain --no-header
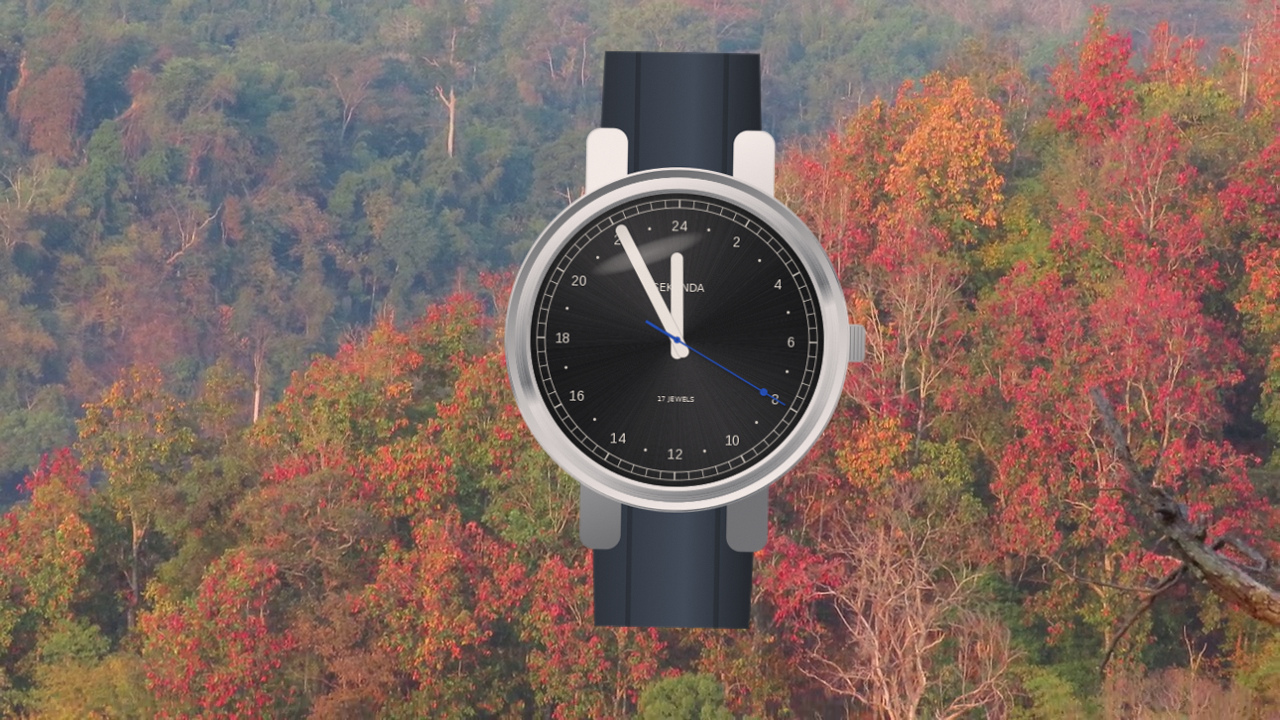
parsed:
23:55:20
